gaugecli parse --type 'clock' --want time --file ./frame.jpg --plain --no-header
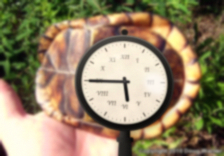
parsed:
5:45
